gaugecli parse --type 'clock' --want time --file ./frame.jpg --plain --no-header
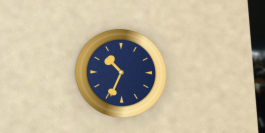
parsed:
10:34
